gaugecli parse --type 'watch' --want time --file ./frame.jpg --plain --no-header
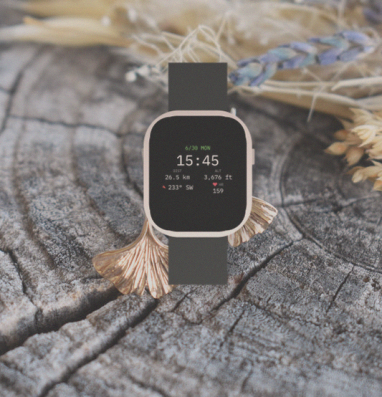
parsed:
15:45
